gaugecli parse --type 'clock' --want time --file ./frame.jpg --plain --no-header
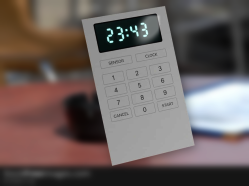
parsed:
23:43
